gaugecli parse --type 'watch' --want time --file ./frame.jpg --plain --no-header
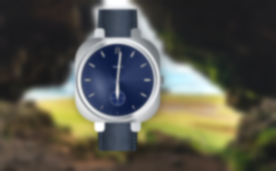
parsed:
6:01
